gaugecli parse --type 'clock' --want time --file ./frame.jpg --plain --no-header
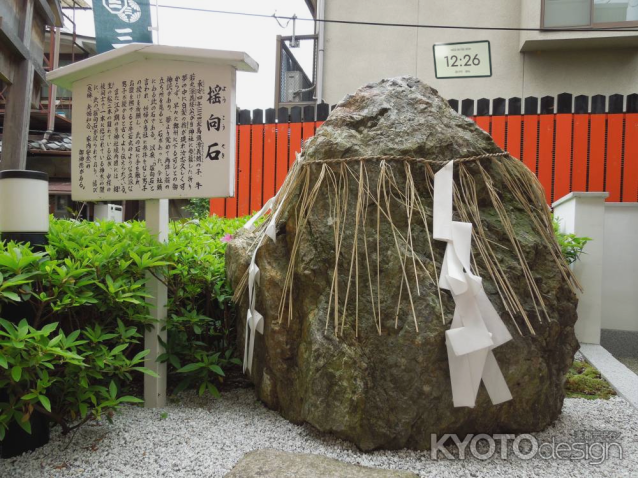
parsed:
12:26
